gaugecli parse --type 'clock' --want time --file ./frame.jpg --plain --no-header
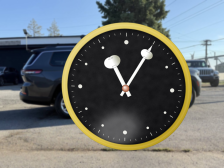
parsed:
11:05
